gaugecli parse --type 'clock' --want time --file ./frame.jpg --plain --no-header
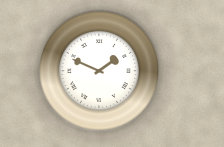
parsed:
1:49
